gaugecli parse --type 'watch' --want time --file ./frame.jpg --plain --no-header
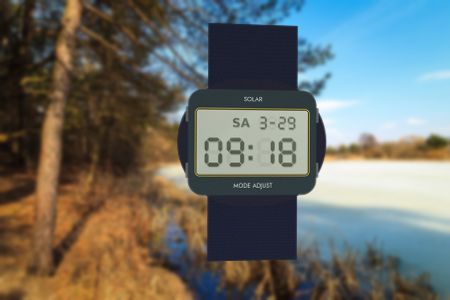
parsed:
9:18
